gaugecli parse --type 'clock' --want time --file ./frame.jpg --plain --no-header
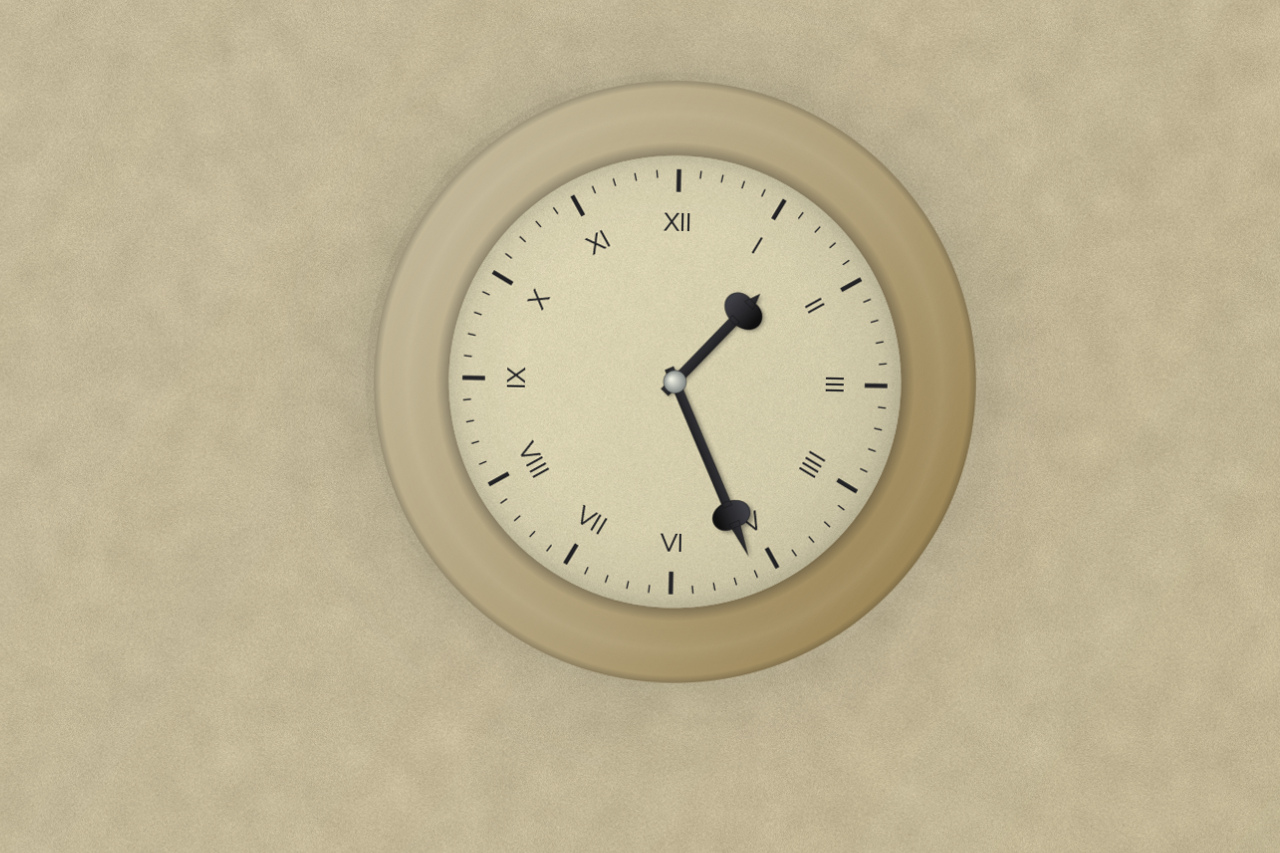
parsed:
1:26
